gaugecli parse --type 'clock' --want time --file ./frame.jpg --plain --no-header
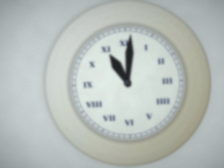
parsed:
11:01
